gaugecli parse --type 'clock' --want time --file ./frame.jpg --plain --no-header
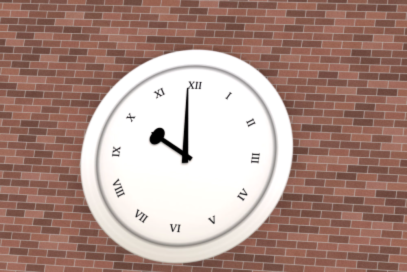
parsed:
9:59
